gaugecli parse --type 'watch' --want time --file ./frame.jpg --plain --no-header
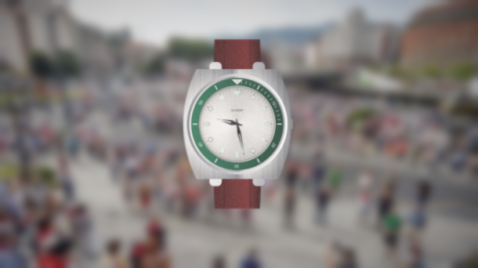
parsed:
9:28
